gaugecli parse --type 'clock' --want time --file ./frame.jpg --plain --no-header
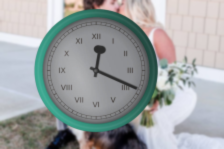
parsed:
12:19
